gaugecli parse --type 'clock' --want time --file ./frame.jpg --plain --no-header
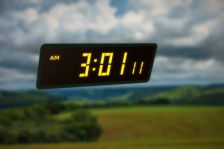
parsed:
3:01:11
